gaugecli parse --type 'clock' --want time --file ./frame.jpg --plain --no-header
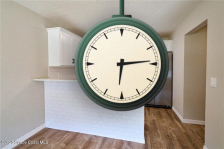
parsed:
6:14
